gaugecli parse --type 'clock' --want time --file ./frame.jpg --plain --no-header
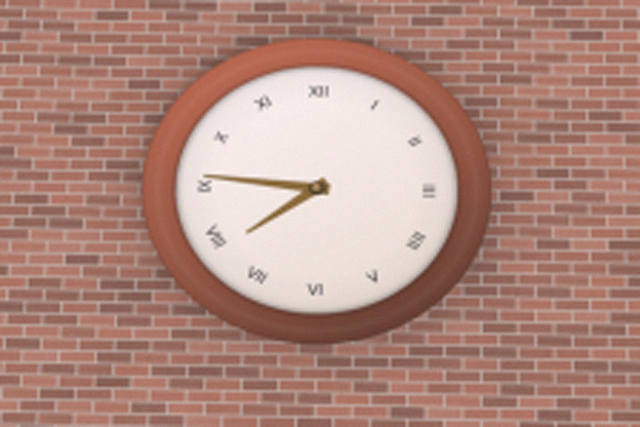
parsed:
7:46
